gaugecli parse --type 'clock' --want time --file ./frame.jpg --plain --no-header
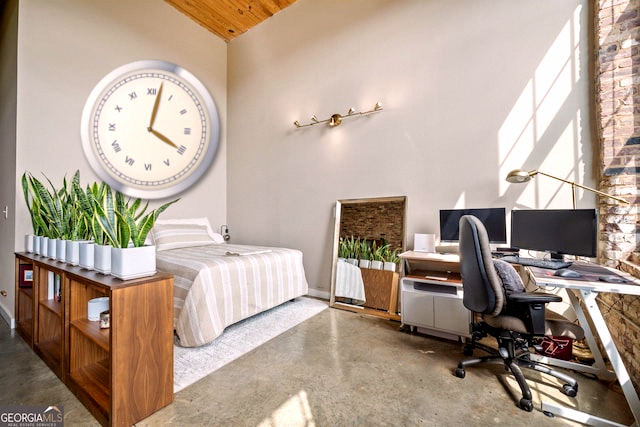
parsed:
4:02
